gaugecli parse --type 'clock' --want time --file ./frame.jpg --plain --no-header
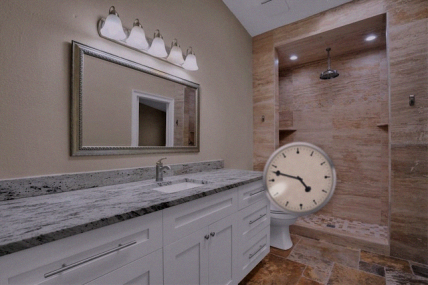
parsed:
4:48
